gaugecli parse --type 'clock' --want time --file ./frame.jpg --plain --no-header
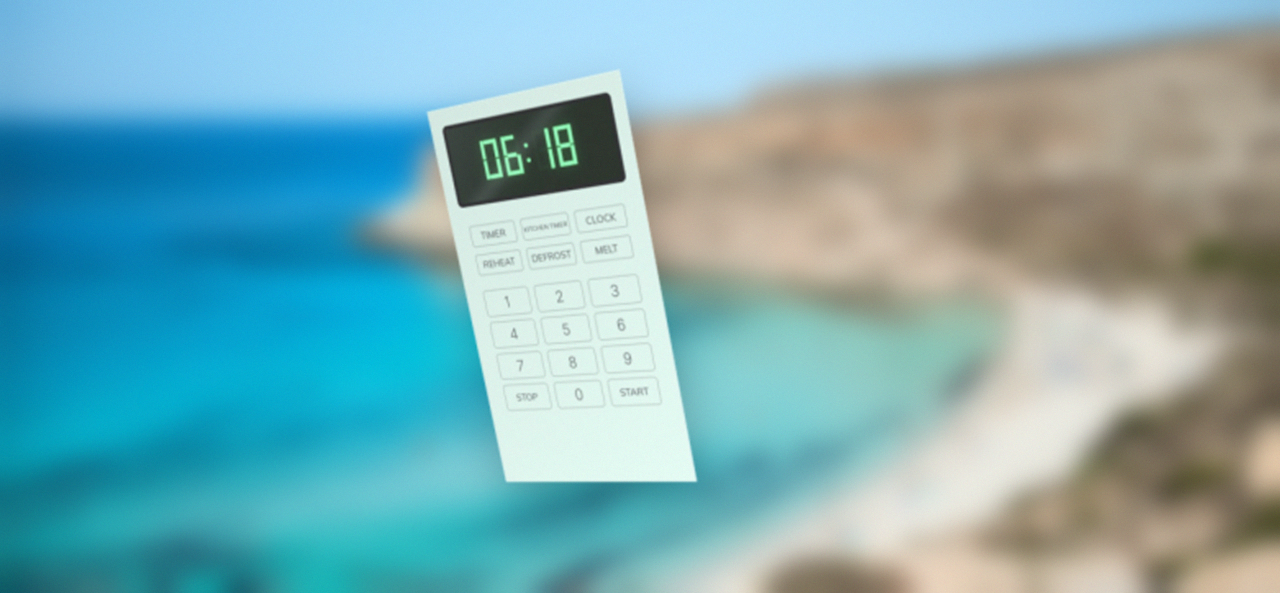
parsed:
6:18
